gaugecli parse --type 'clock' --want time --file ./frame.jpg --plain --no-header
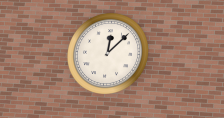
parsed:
12:07
